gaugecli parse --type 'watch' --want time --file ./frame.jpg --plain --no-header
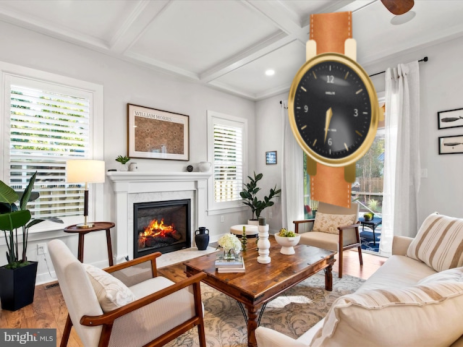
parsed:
6:32
